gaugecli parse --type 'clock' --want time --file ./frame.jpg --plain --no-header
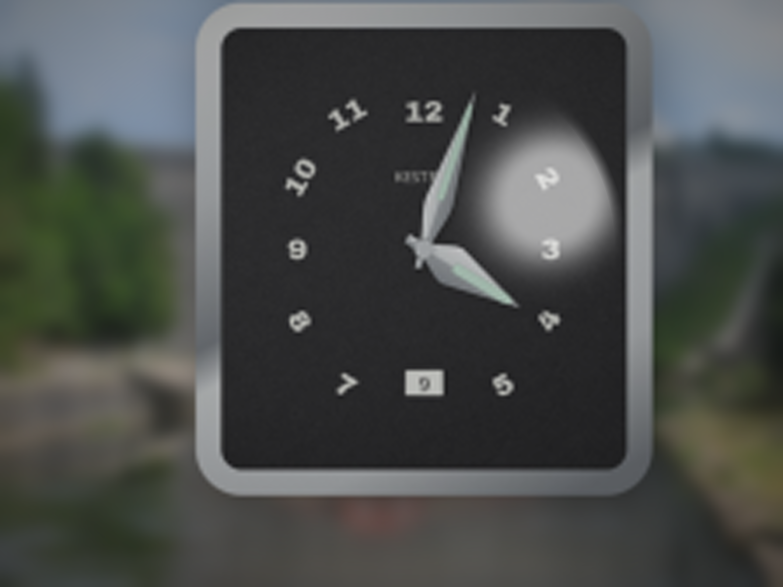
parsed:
4:03
